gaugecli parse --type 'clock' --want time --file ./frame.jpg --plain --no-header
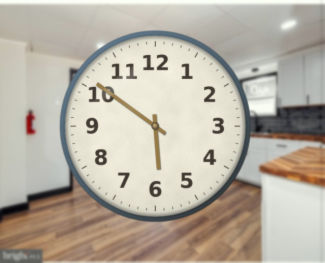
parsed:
5:51
